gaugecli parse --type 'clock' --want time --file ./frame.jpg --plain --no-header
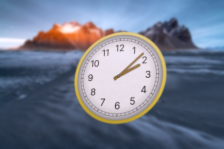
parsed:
2:08
